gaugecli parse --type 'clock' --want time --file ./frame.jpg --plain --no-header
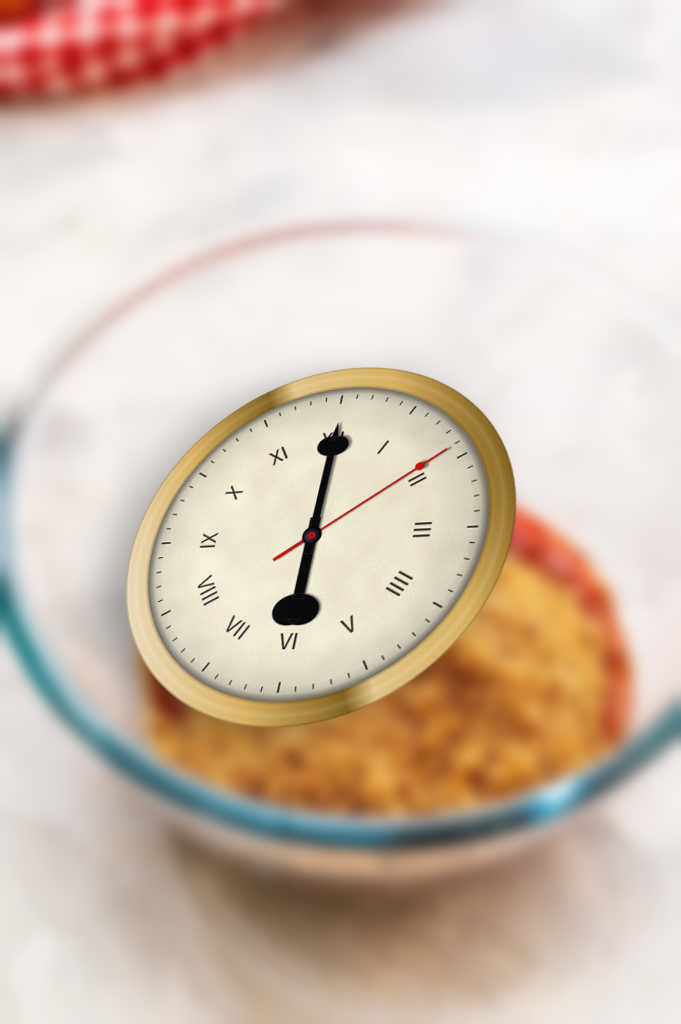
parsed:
6:00:09
